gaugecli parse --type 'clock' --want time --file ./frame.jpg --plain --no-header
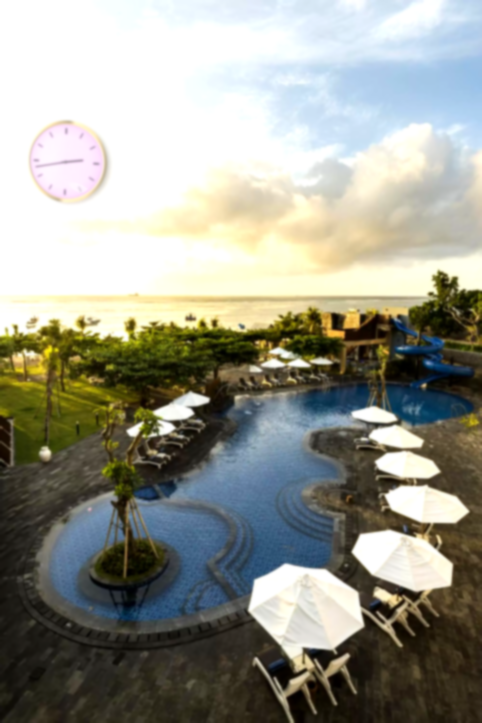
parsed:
2:43
